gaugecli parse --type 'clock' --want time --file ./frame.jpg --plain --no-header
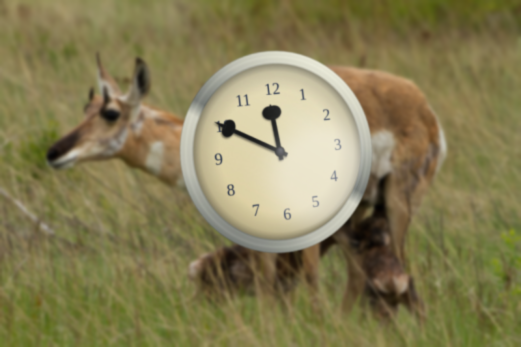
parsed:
11:50
